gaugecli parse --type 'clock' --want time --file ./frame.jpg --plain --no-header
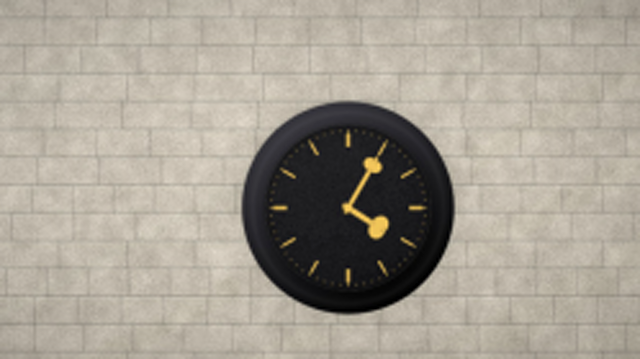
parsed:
4:05
